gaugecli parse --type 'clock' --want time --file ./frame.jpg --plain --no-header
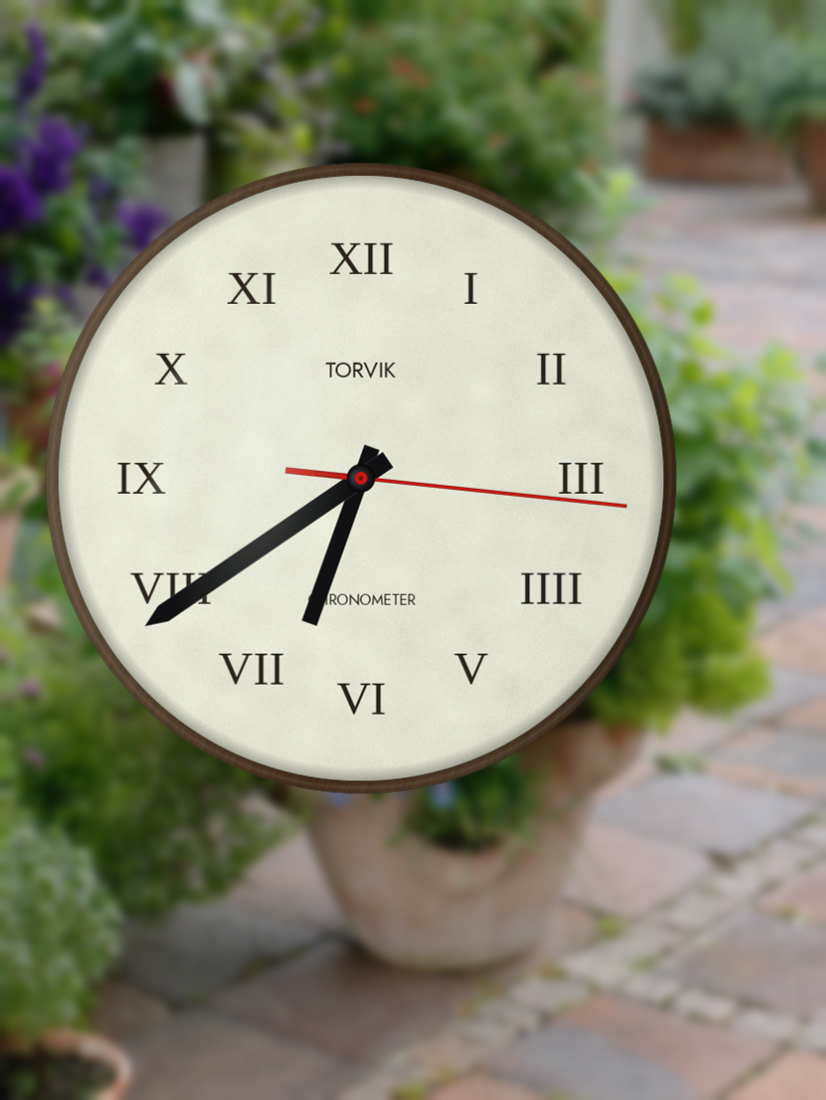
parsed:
6:39:16
